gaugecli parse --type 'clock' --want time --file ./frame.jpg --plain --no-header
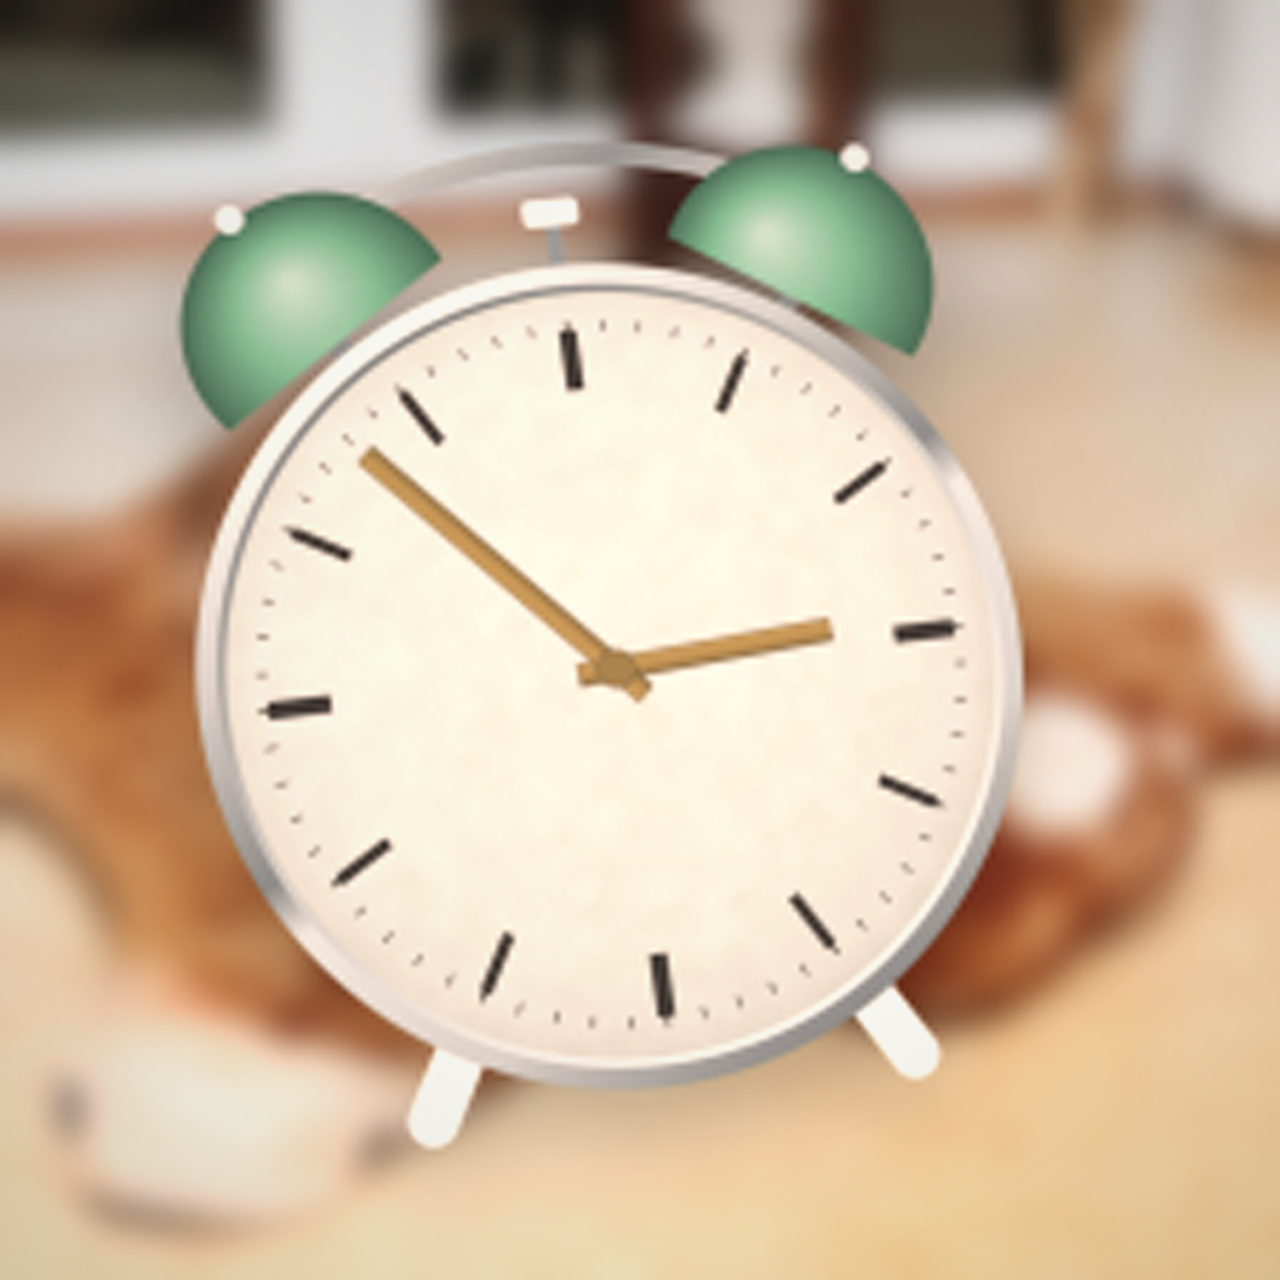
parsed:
2:53
